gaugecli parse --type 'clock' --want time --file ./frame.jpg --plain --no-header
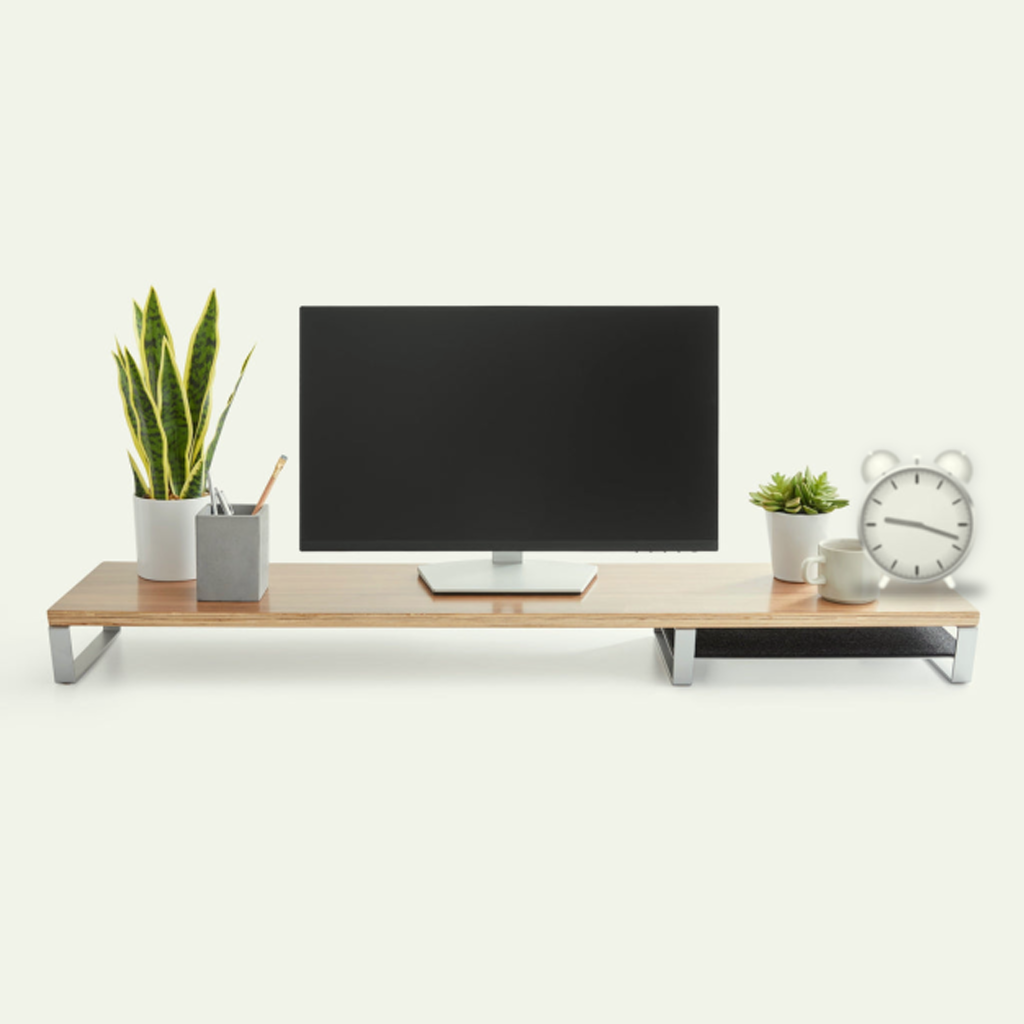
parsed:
9:18
